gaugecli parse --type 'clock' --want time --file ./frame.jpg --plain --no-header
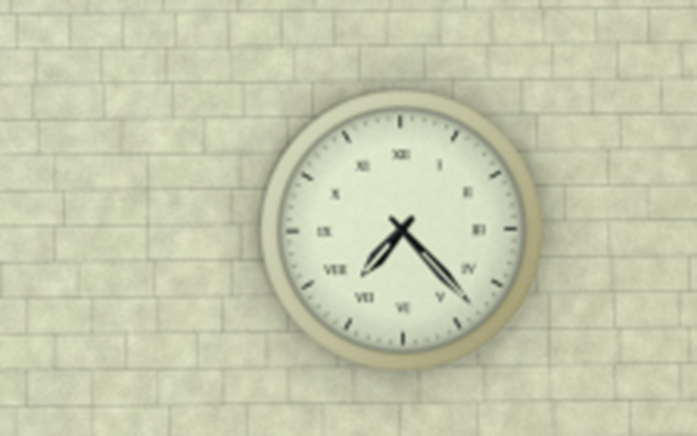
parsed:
7:23
